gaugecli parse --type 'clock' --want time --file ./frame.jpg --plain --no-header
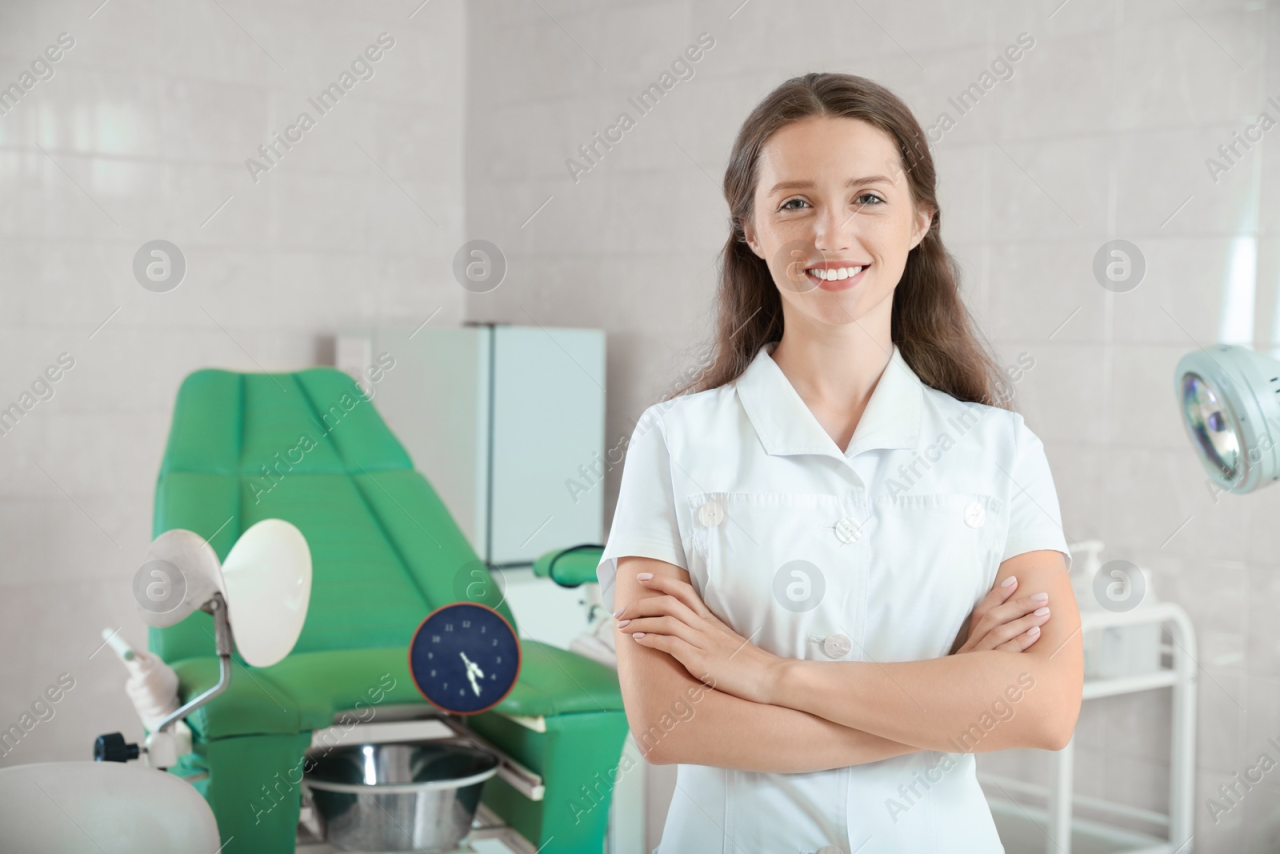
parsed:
4:26
